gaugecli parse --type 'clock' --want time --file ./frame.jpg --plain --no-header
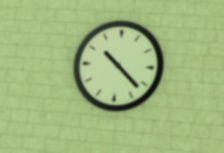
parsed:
10:22
